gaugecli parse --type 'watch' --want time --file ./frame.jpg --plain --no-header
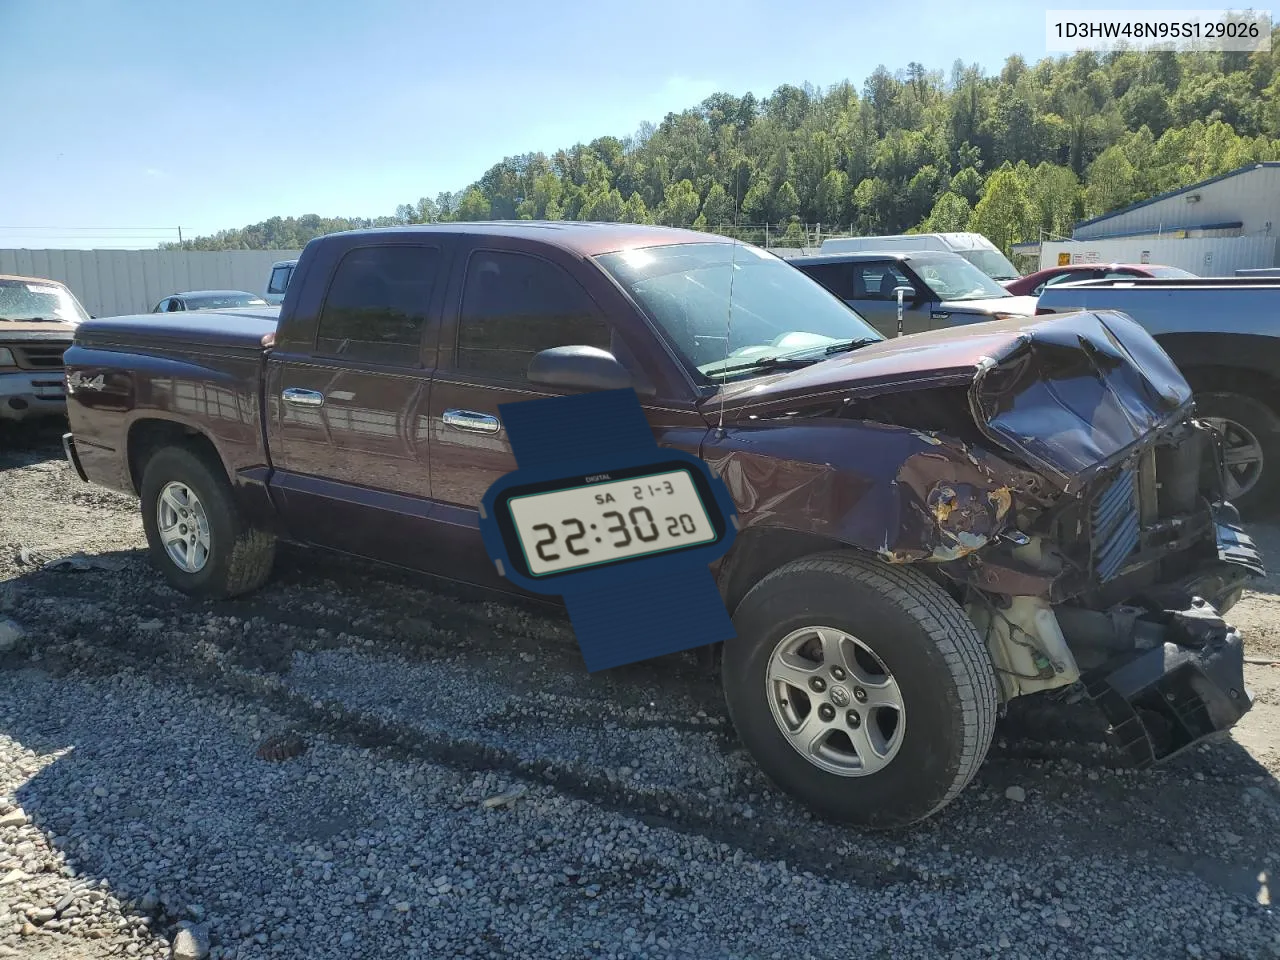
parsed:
22:30:20
